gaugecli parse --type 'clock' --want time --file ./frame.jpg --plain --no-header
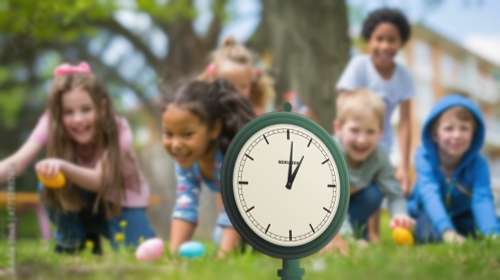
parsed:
1:01
